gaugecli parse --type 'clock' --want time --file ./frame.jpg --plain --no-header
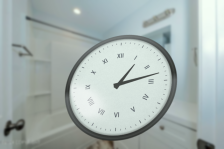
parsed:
1:13
